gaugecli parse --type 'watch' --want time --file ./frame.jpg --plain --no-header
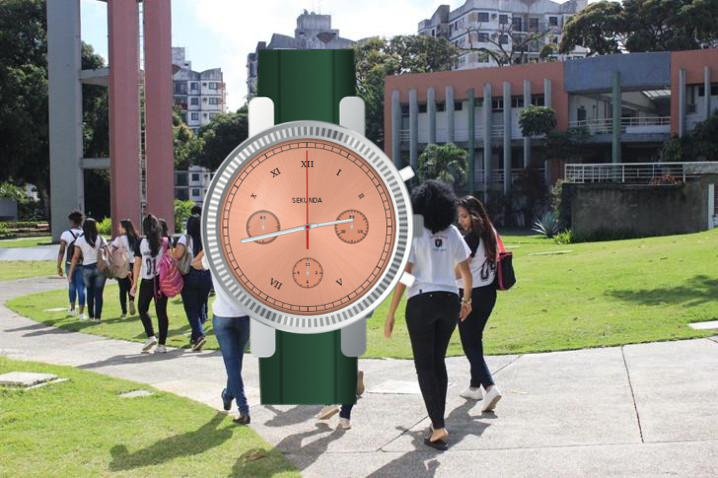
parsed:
2:43
